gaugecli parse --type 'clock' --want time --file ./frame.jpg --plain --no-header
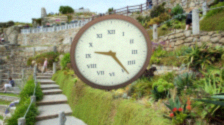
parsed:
9:24
